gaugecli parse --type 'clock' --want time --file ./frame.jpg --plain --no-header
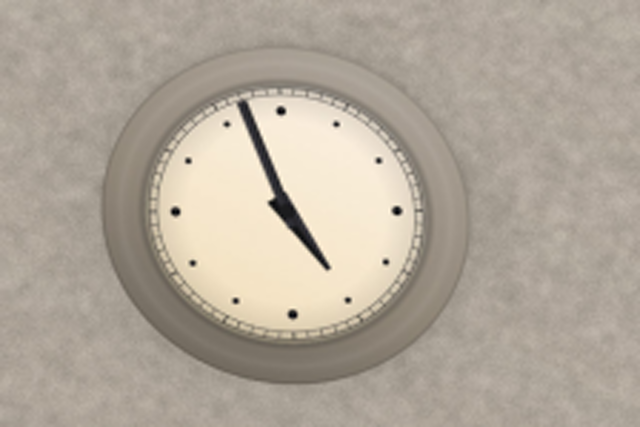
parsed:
4:57
